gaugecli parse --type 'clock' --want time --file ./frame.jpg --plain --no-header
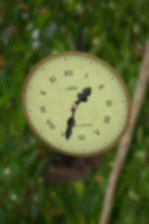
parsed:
1:34
